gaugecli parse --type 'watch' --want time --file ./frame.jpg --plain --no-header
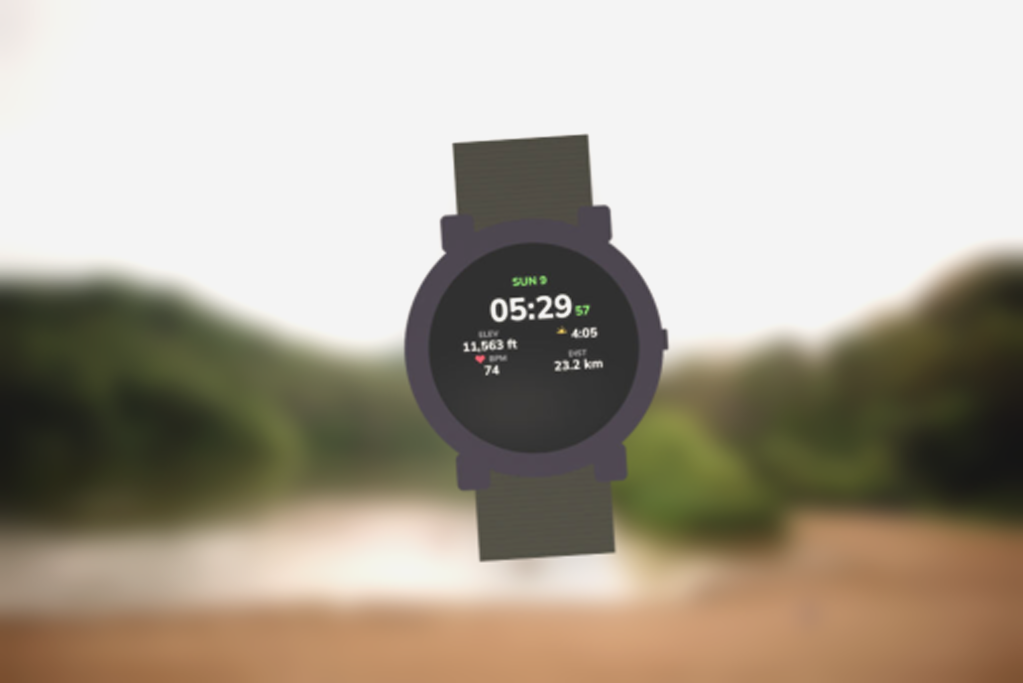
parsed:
5:29
